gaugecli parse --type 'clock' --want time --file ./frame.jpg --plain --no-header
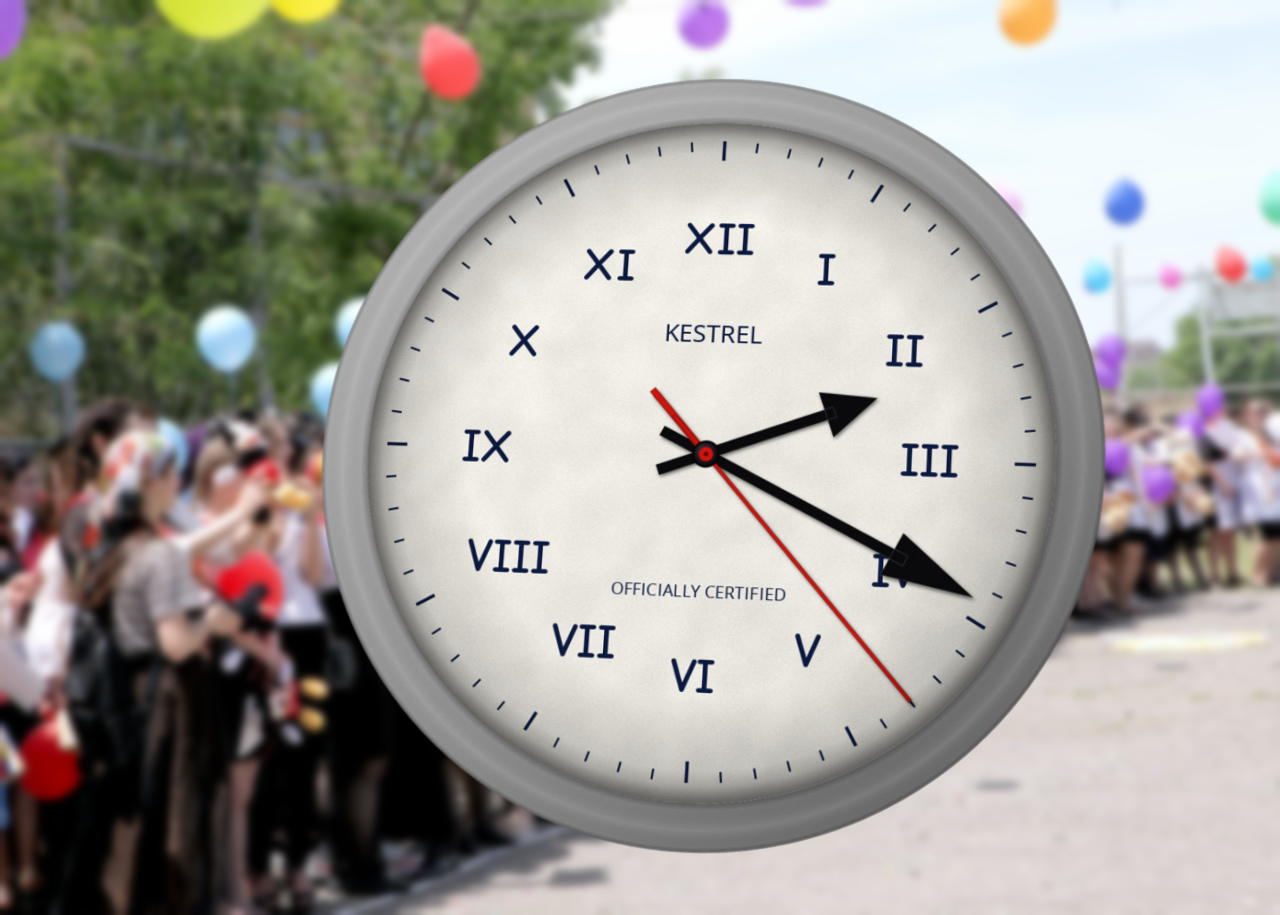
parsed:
2:19:23
